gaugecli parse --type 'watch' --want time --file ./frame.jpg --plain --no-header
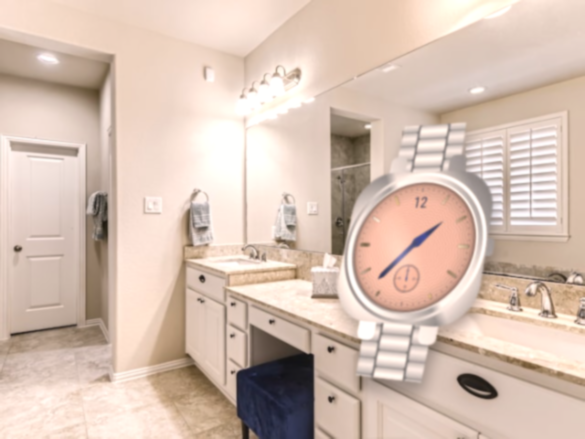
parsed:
1:37
